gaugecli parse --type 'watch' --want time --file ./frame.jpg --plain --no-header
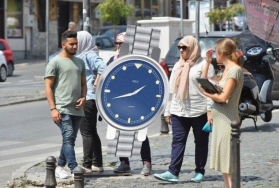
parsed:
1:42
